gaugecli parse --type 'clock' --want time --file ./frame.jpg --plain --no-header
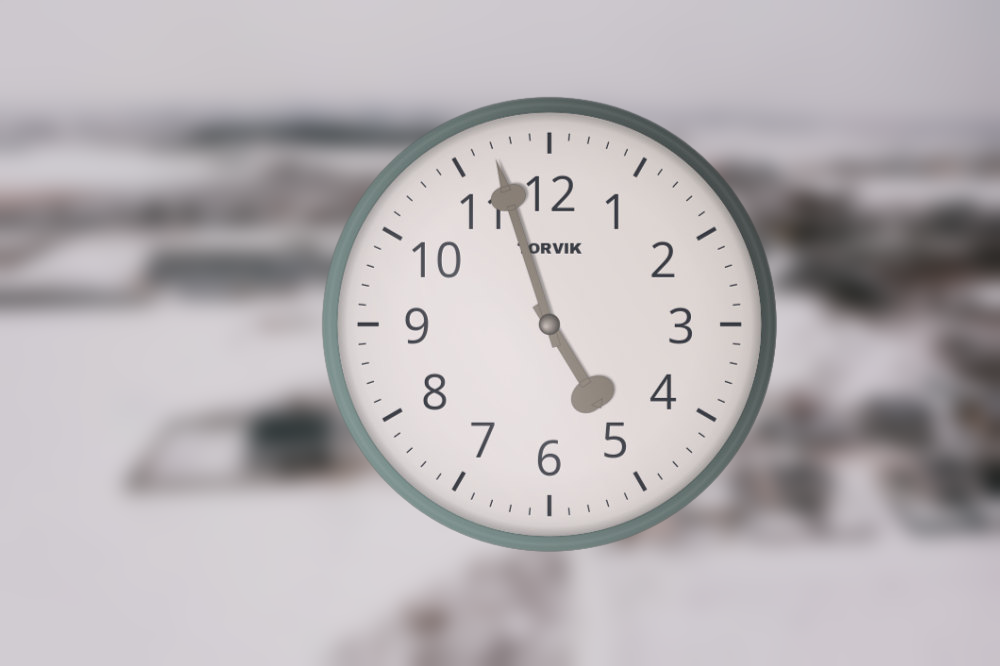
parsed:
4:57
